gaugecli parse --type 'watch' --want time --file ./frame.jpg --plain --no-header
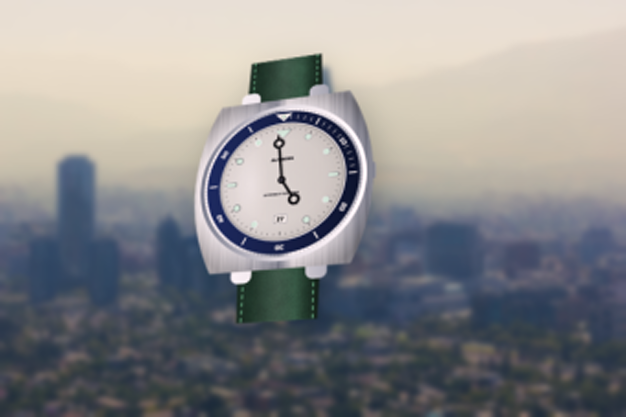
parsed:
4:59
